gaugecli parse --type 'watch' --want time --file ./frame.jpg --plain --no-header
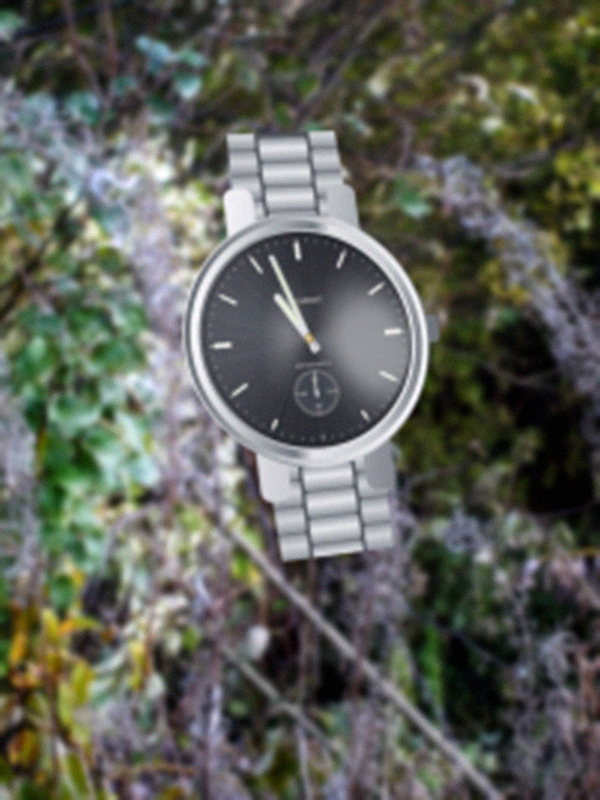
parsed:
10:57
